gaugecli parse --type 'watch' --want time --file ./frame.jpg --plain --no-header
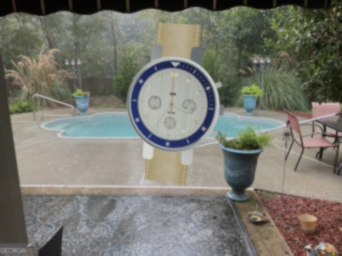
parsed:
3:35
